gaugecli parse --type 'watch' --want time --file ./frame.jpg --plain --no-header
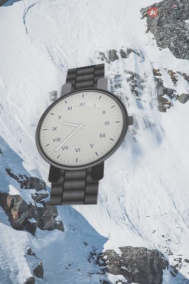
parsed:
9:37
